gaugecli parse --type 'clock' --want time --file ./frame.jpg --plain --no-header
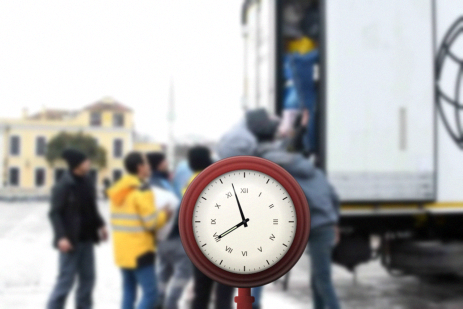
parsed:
7:57
